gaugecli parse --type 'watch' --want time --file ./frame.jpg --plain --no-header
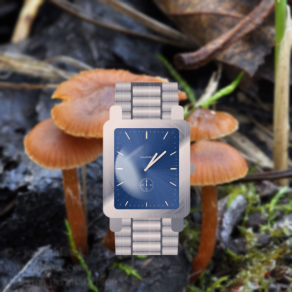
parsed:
1:08
